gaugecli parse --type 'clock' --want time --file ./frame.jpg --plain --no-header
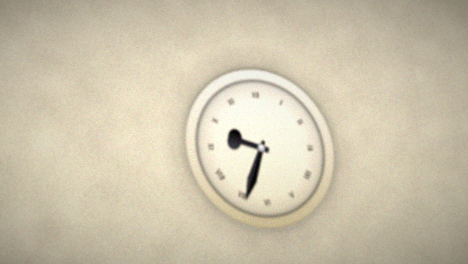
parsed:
9:34
